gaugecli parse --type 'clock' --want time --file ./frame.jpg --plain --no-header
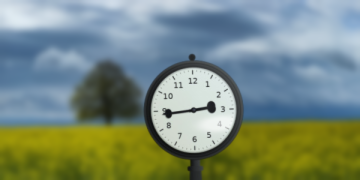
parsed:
2:44
